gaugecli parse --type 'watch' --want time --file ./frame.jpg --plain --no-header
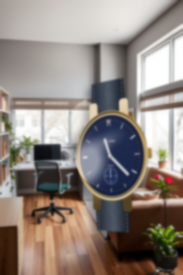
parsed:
11:22
